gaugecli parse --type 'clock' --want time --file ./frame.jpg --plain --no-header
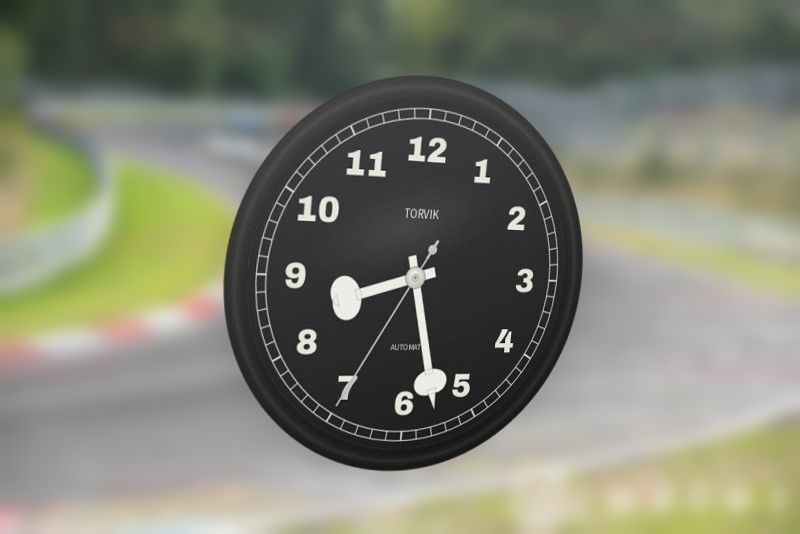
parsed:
8:27:35
